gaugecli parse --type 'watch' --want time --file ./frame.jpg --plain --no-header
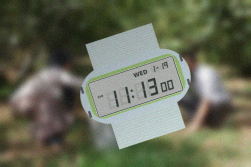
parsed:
11:13:00
